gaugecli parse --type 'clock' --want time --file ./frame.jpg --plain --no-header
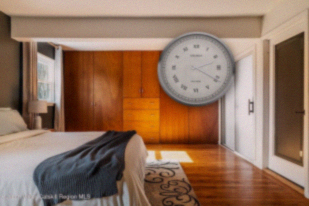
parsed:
2:20
